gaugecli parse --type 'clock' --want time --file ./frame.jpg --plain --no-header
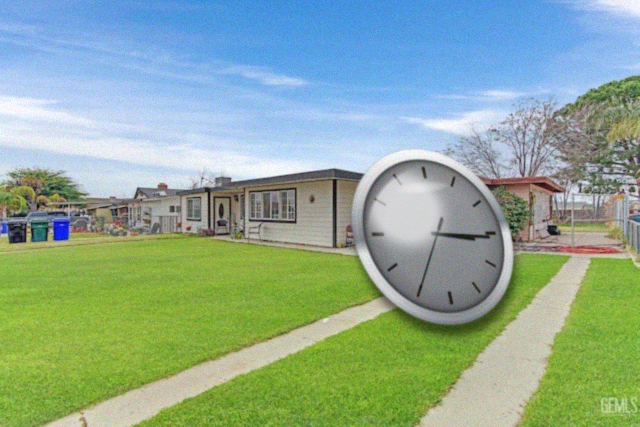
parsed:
3:15:35
